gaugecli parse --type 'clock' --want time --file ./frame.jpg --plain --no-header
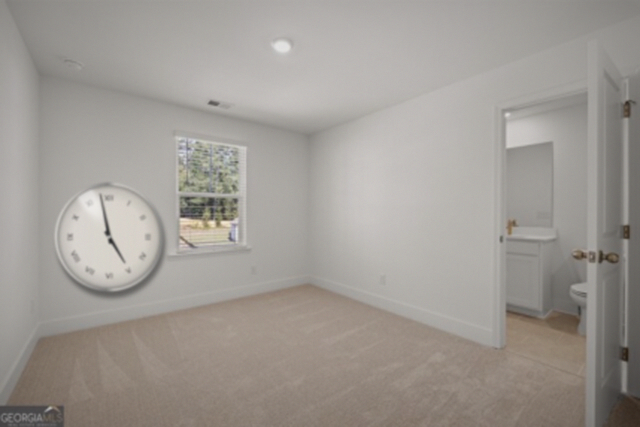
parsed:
4:58
